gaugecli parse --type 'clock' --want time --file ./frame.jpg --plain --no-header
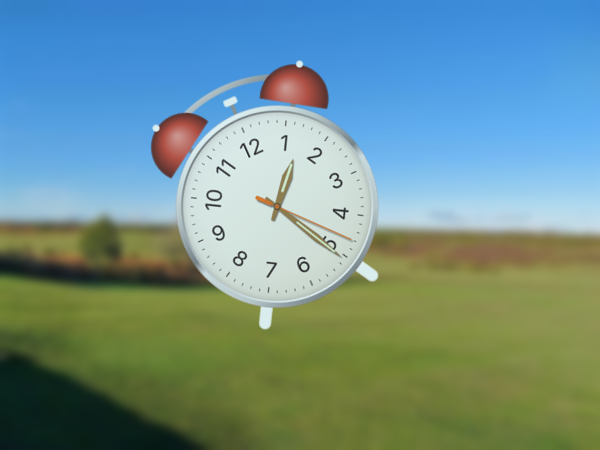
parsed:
1:25:23
